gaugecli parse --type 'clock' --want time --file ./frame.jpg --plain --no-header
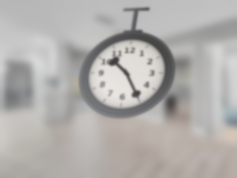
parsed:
10:25
